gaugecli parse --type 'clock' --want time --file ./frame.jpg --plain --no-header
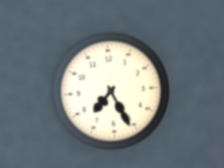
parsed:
7:26
